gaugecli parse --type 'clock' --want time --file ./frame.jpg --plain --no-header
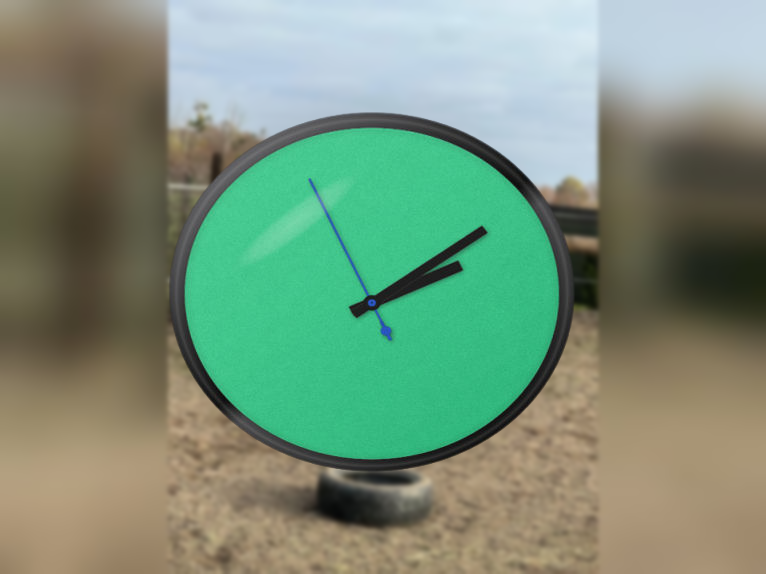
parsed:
2:08:56
